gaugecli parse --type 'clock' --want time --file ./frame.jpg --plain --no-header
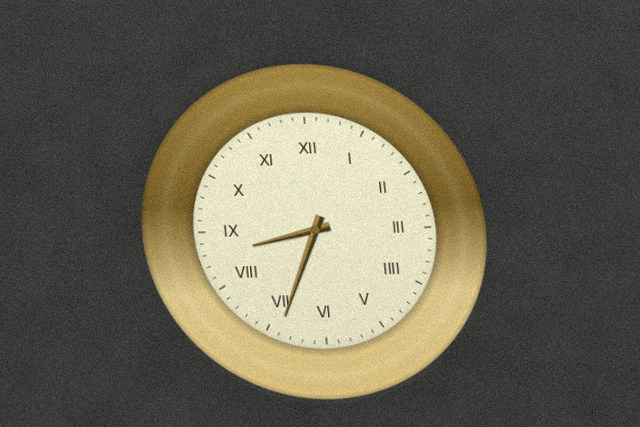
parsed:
8:34
